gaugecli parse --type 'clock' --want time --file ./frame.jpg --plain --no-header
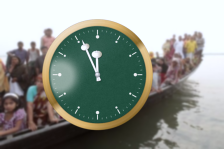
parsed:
11:56
